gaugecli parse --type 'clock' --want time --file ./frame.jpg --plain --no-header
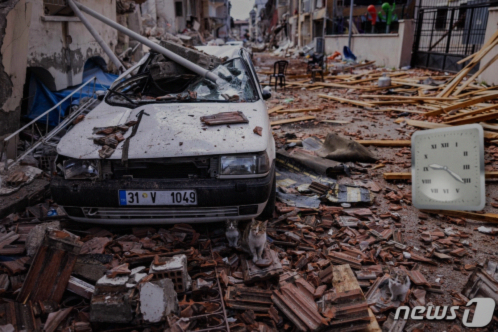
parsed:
9:21
